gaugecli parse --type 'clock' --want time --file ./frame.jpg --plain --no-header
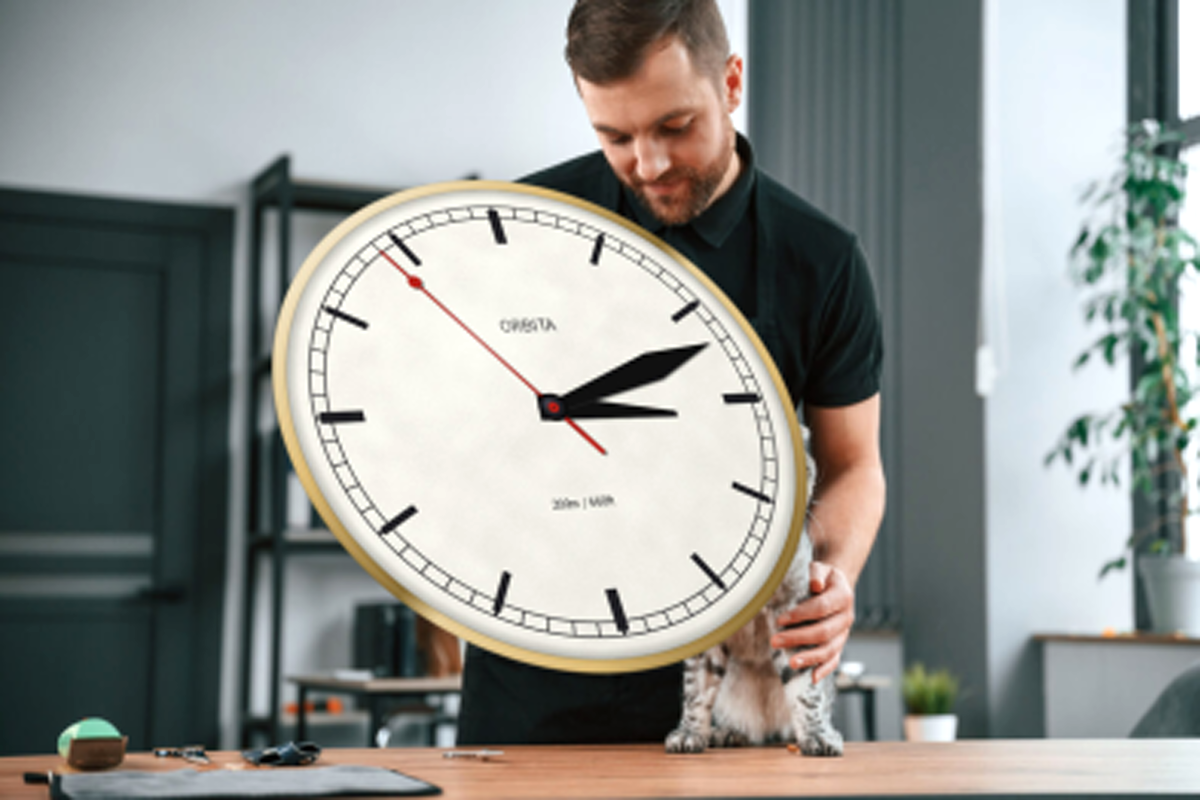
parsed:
3:11:54
